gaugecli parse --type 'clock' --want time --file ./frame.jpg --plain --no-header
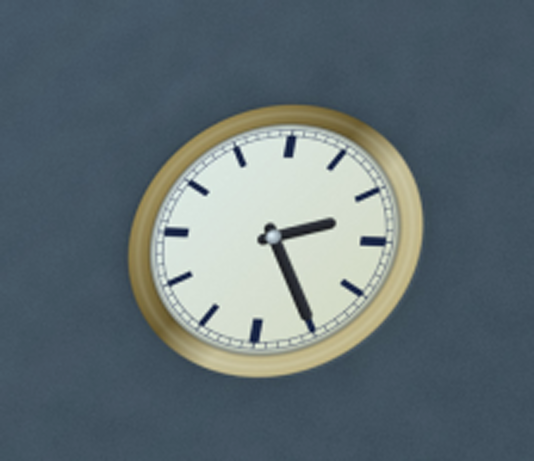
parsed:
2:25
